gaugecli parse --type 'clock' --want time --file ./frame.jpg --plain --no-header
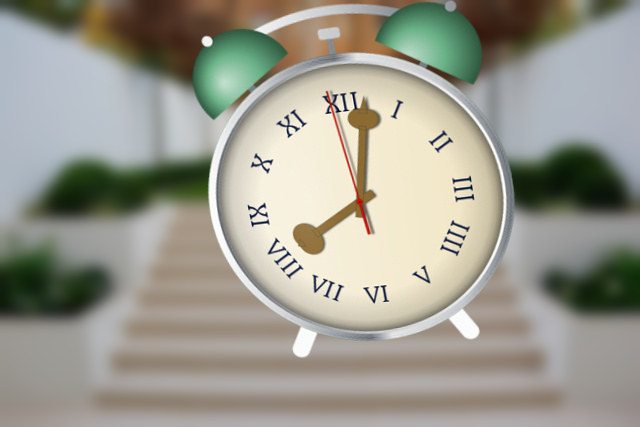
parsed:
8:01:59
